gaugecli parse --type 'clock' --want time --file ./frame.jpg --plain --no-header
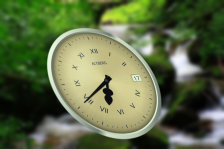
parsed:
6:40
